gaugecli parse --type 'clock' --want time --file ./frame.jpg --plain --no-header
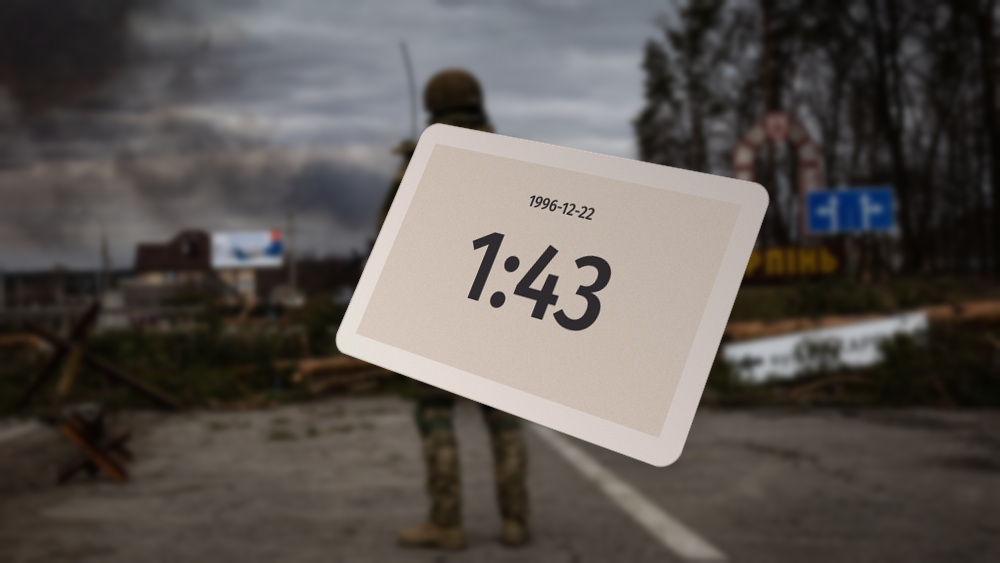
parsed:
1:43
